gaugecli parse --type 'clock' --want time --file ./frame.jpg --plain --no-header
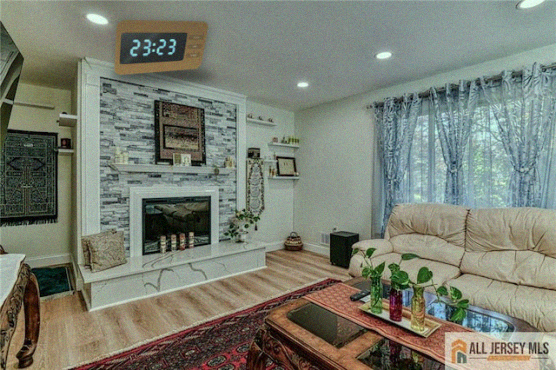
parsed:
23:23
